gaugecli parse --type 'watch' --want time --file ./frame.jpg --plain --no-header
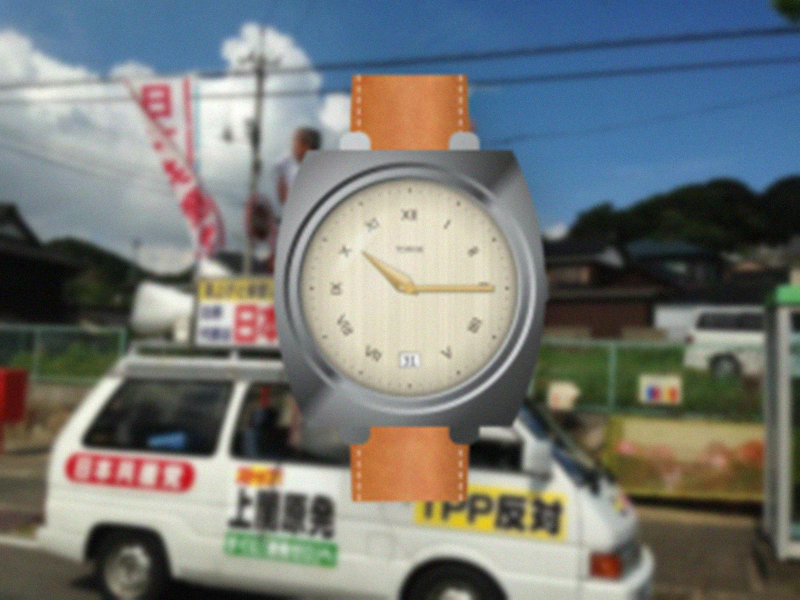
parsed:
10:15
